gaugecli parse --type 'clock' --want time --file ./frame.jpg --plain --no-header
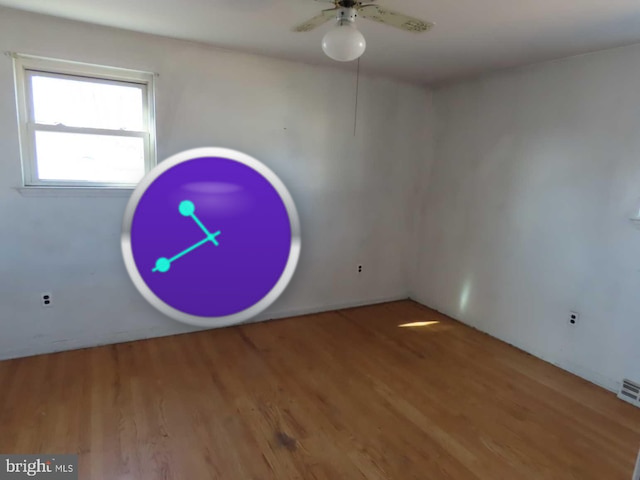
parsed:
10:40
